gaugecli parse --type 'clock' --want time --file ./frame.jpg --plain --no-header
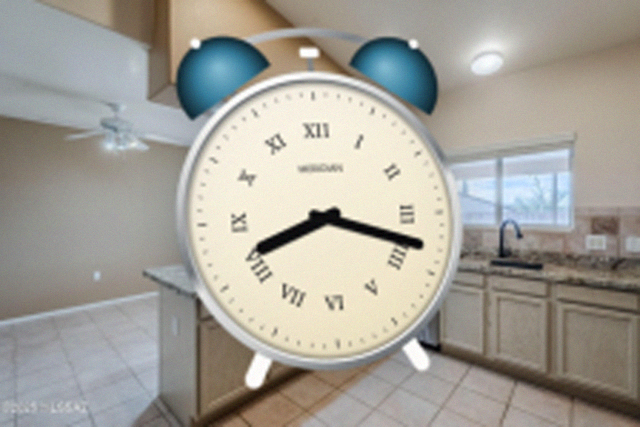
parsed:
8:18
